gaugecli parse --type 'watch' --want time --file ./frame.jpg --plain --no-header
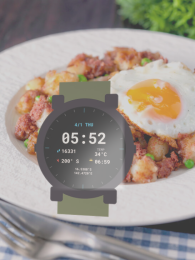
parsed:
5:52
